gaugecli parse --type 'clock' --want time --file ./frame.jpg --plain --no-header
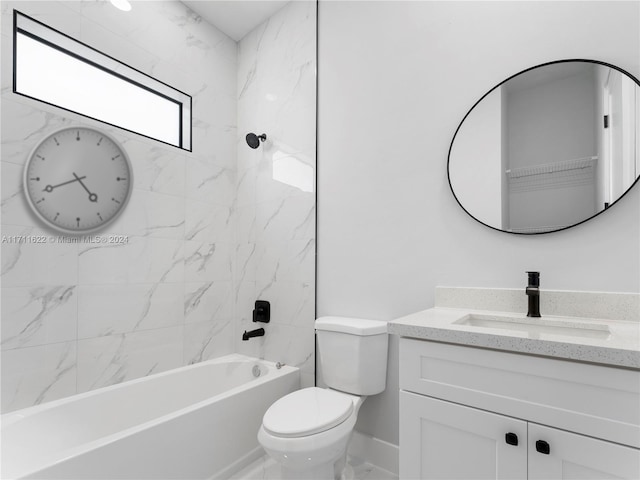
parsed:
4:42
